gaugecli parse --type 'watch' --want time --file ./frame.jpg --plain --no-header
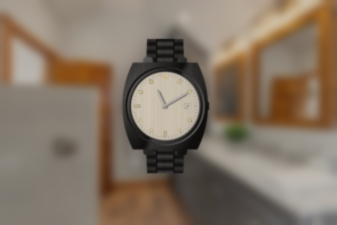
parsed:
11:10
